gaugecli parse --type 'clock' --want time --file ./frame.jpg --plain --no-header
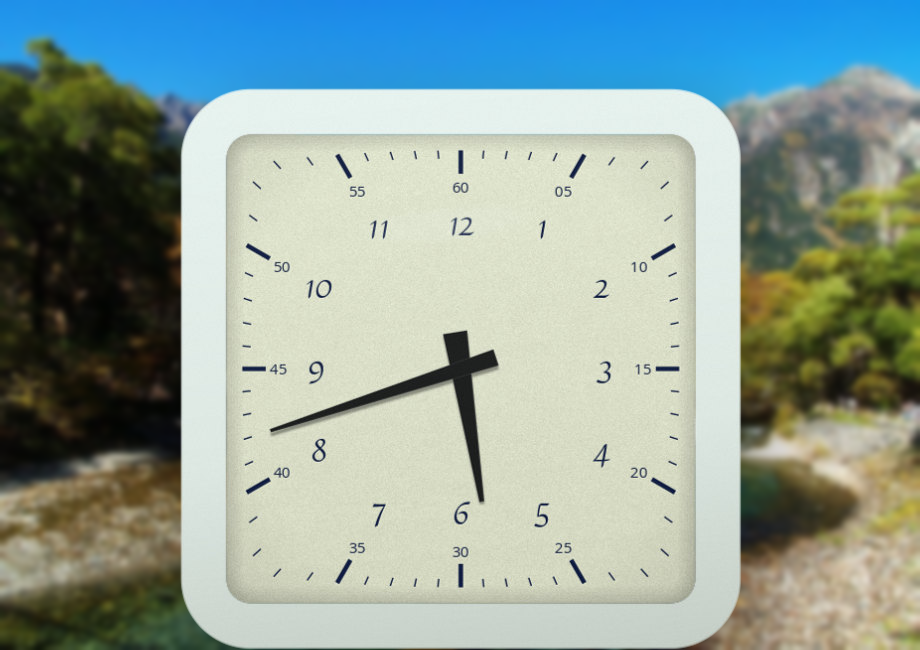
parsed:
5:42
